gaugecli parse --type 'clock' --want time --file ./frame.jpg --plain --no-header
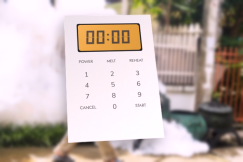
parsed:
0:00
